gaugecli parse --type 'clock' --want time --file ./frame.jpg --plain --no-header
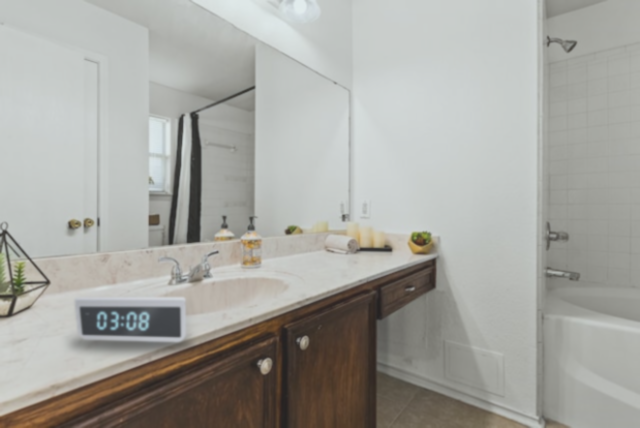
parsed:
3:08
